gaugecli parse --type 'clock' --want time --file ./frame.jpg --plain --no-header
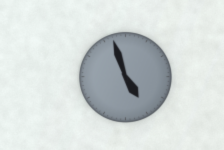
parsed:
4:57
